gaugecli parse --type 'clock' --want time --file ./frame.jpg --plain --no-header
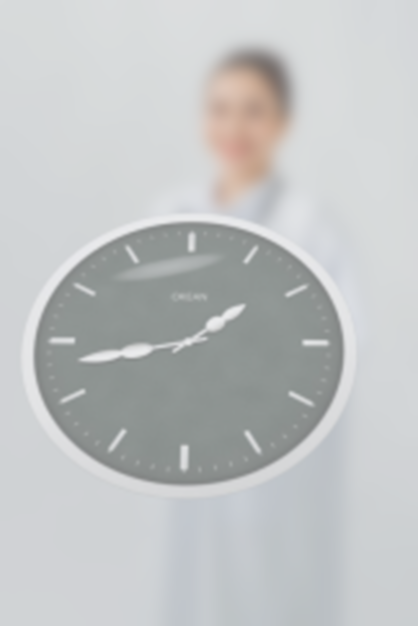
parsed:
1:43
